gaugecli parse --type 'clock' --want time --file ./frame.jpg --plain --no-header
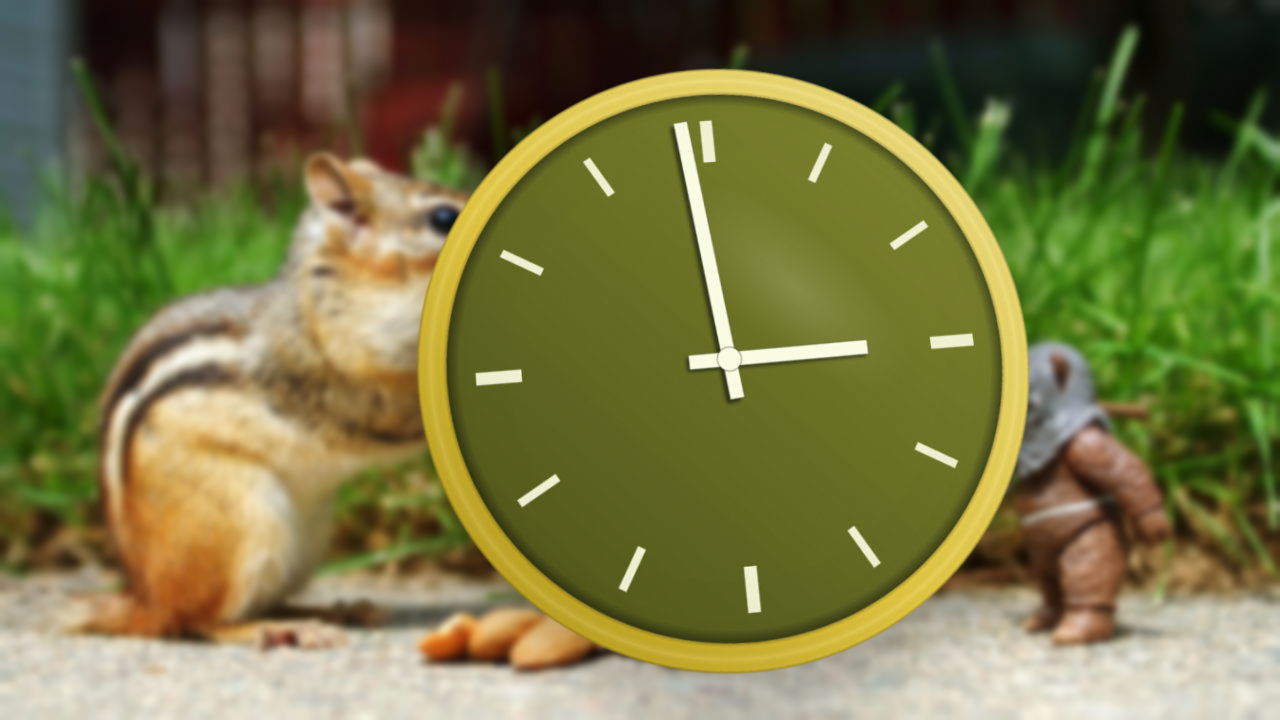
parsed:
2:59
